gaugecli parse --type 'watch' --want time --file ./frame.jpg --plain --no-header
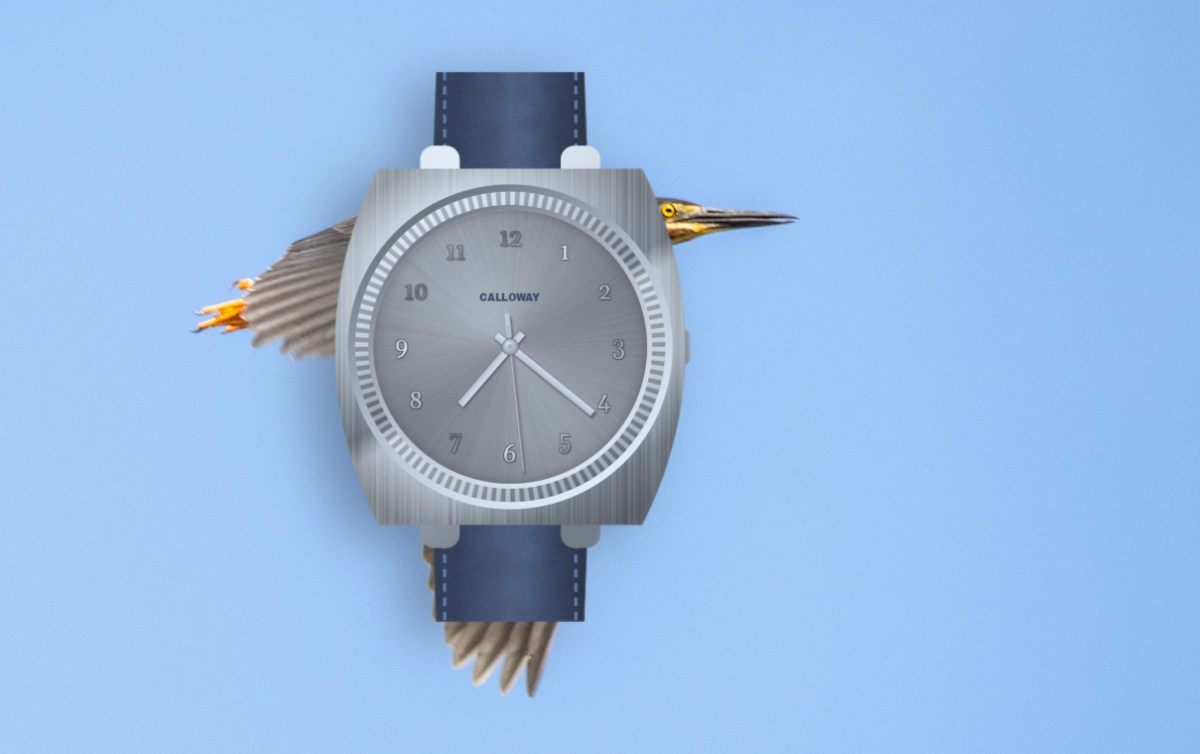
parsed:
7:21:29
